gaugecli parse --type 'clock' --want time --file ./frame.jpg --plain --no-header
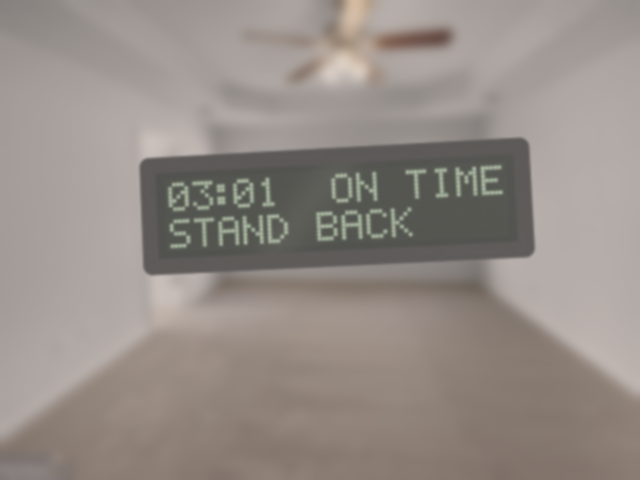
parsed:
3:01
